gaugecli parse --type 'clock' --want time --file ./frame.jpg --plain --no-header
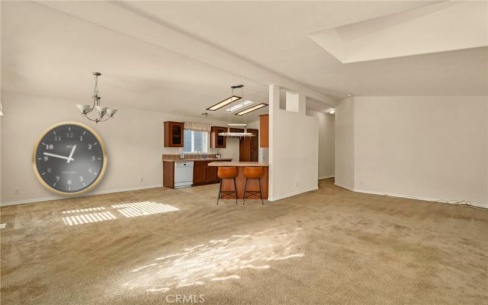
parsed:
12:47
